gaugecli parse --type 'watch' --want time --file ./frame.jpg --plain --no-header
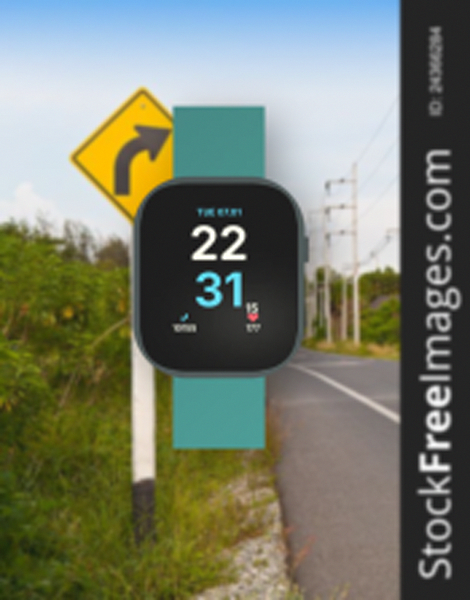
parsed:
22:31
